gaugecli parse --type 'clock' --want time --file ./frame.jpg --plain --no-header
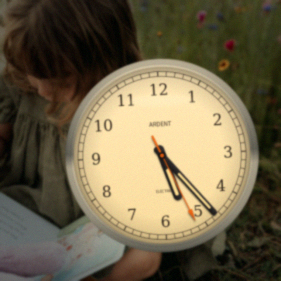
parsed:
5:23:26
